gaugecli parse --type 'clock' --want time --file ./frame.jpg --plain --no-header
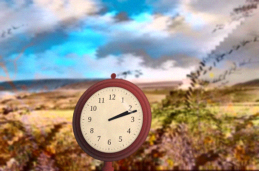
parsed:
2:12
